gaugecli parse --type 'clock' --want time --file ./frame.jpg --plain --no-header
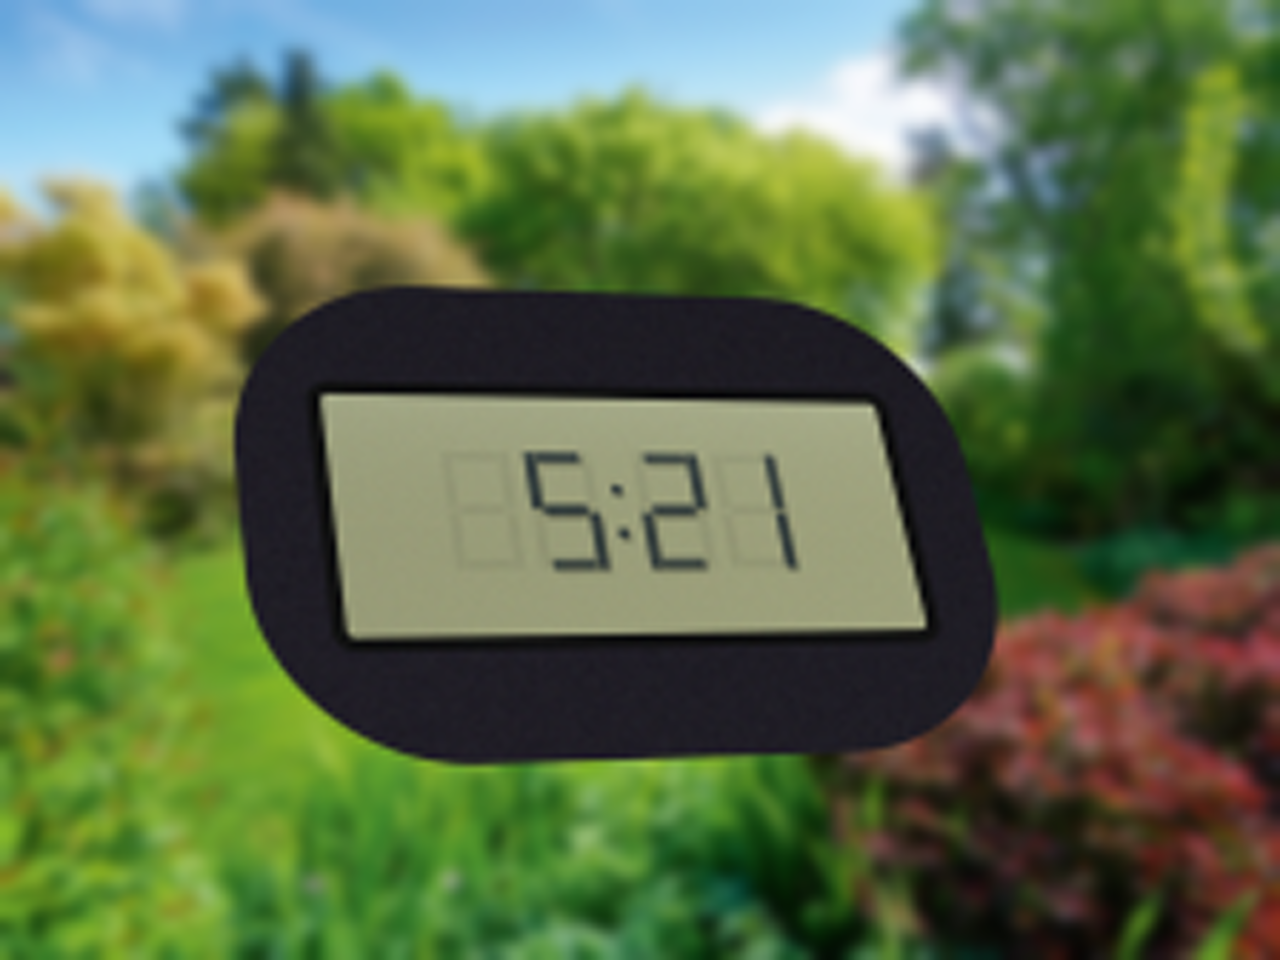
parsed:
5:21
